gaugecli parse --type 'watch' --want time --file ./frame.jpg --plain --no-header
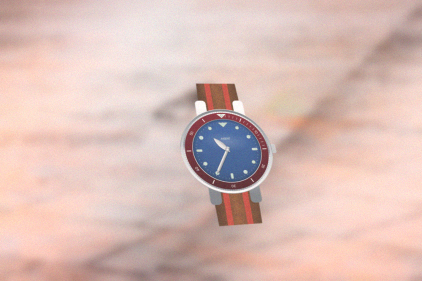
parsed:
10:35
